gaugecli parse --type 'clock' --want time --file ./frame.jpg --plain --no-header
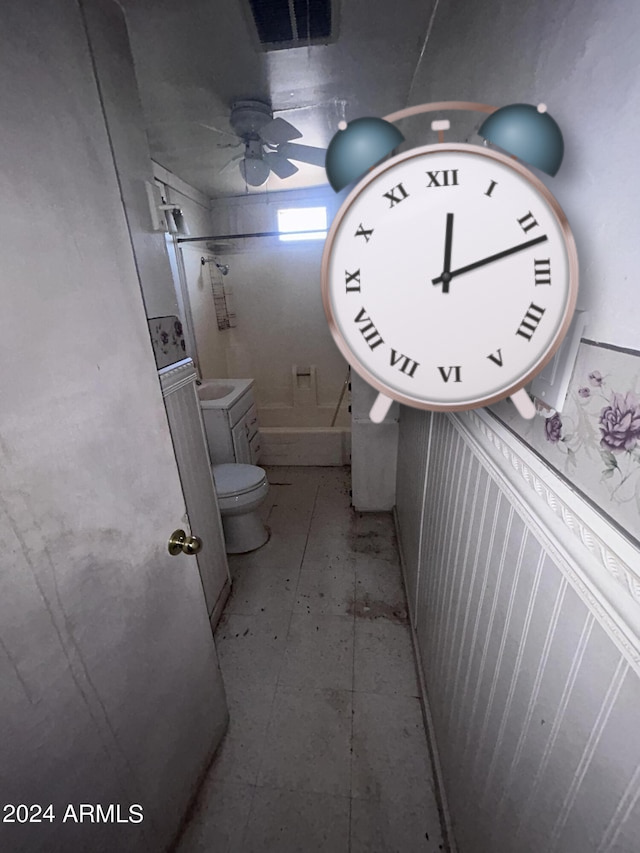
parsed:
12:12
